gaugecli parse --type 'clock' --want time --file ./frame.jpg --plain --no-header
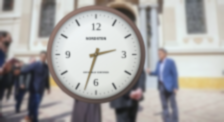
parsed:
2:33
